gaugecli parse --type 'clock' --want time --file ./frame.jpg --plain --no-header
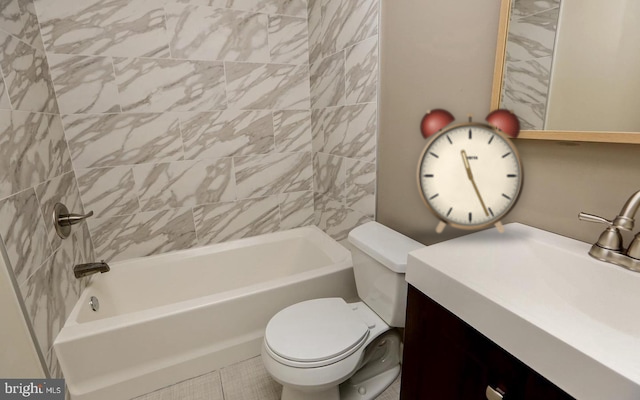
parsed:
11:26
